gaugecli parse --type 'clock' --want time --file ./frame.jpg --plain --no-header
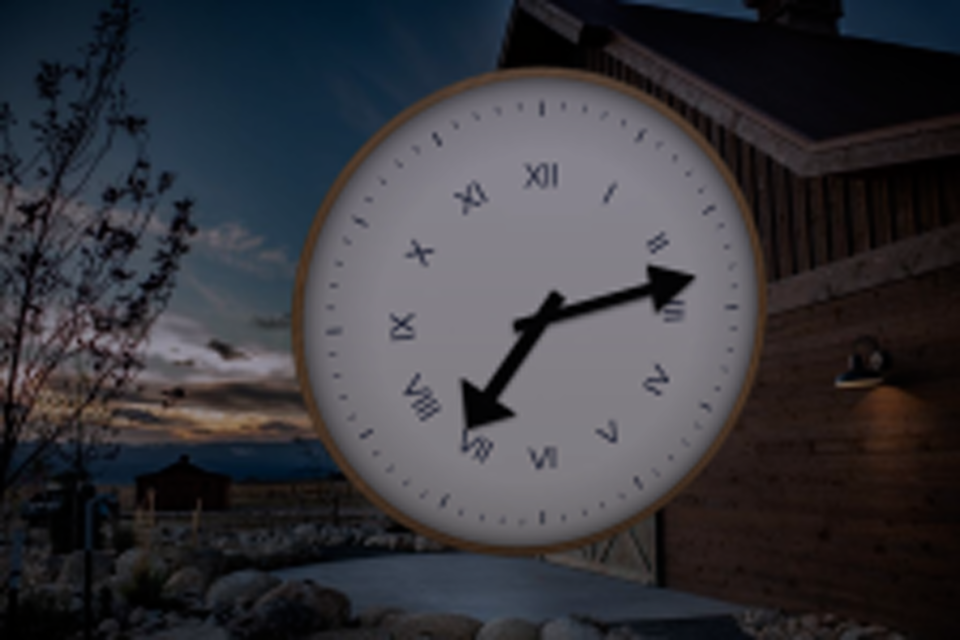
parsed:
7:13
